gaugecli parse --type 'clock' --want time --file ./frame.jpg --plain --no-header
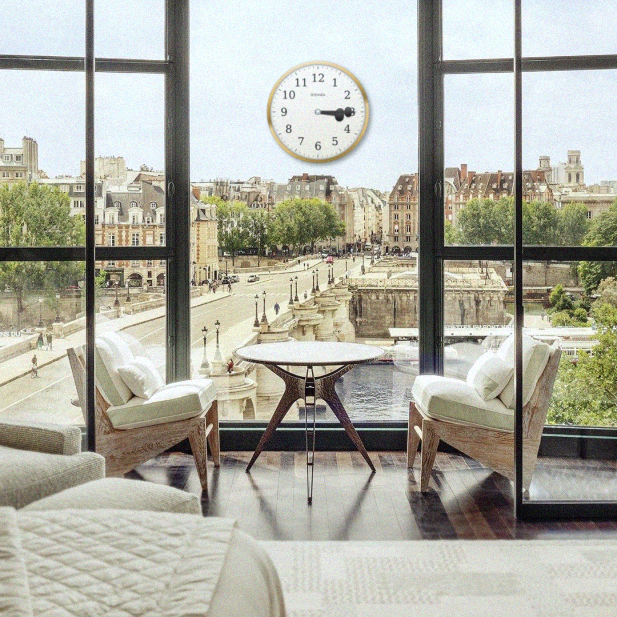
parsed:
3:15
